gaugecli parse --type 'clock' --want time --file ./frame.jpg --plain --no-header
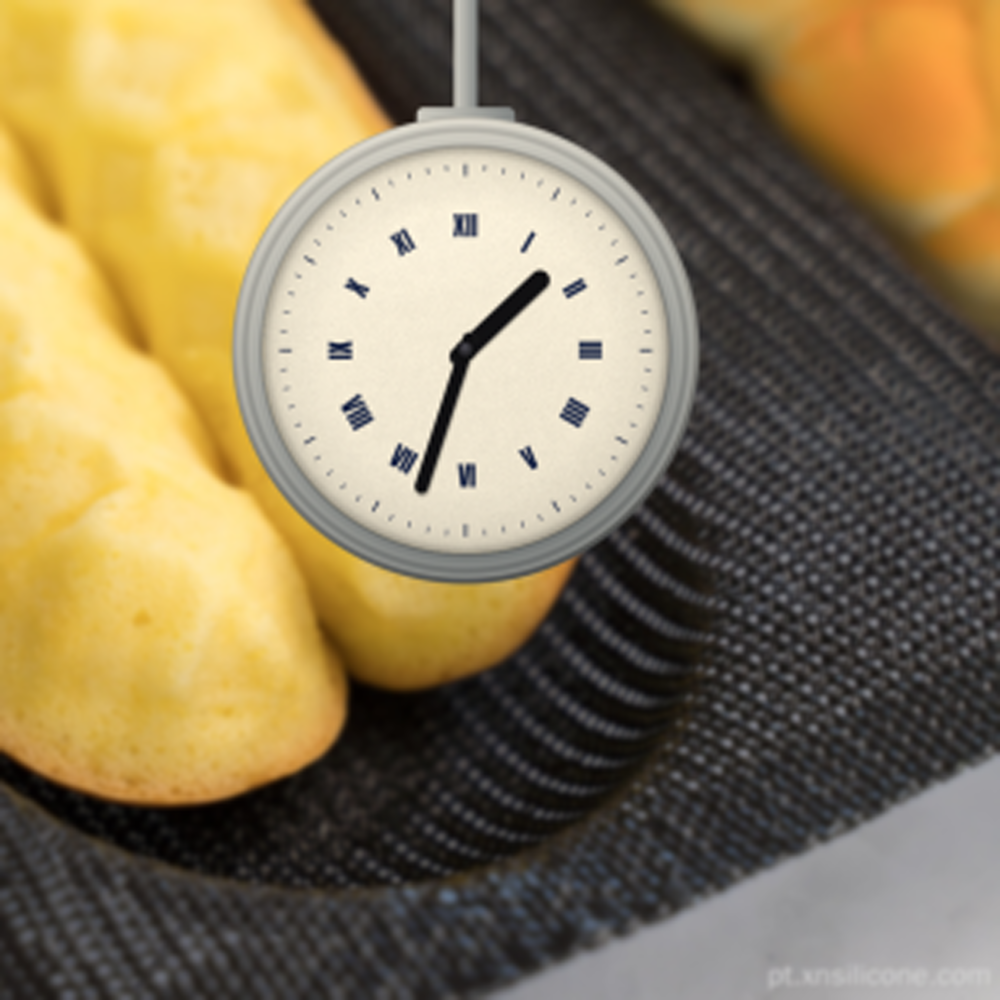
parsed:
1:33
